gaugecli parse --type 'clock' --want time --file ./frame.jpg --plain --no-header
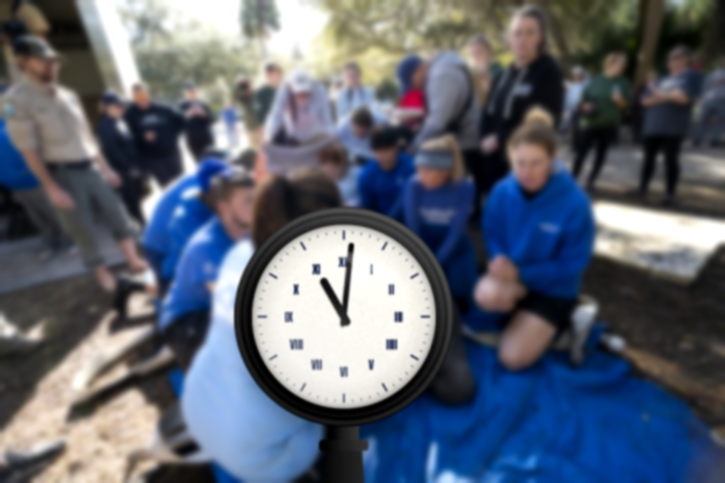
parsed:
11:01
